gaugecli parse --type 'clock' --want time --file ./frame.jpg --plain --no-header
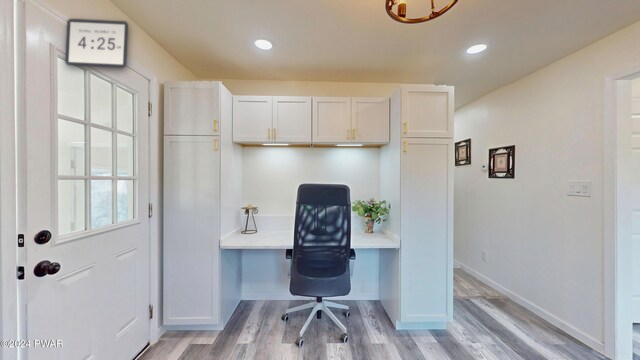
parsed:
4:25
